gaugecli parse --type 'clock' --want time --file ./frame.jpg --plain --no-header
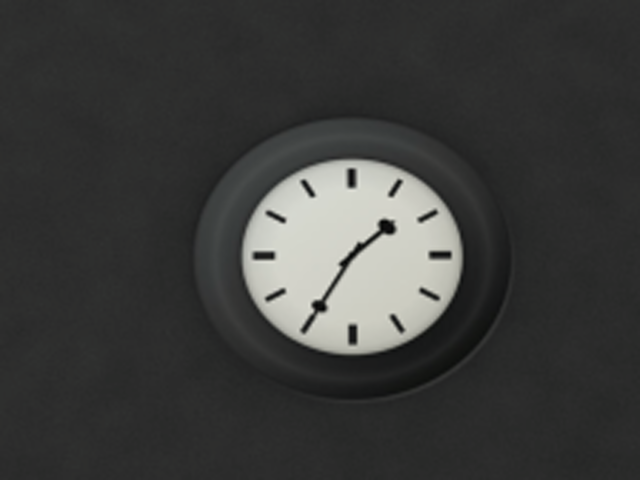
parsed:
1:35
